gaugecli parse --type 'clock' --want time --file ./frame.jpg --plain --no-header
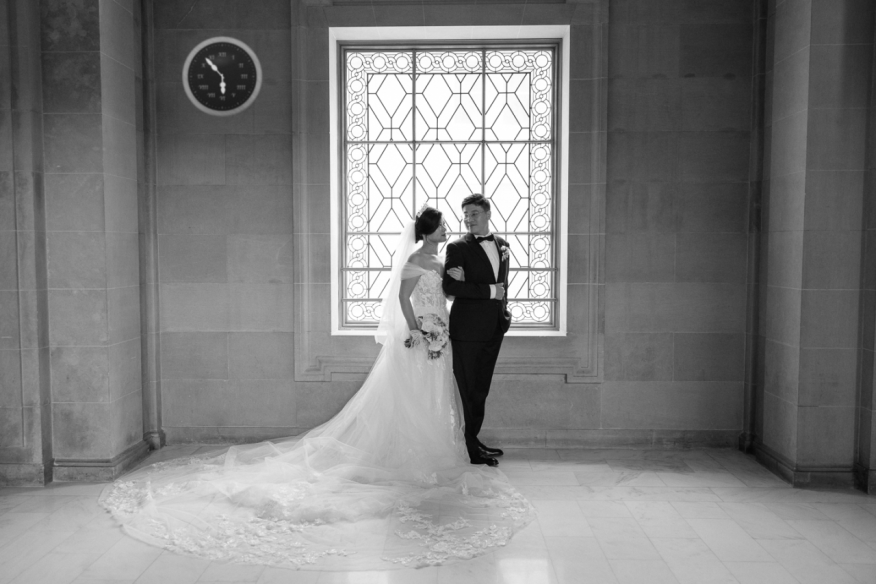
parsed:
5:53
